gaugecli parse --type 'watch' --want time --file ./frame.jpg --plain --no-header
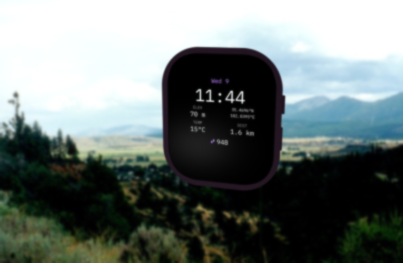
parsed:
11:44
